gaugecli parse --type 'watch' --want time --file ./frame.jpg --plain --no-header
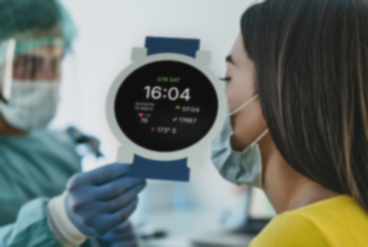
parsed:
16:04
